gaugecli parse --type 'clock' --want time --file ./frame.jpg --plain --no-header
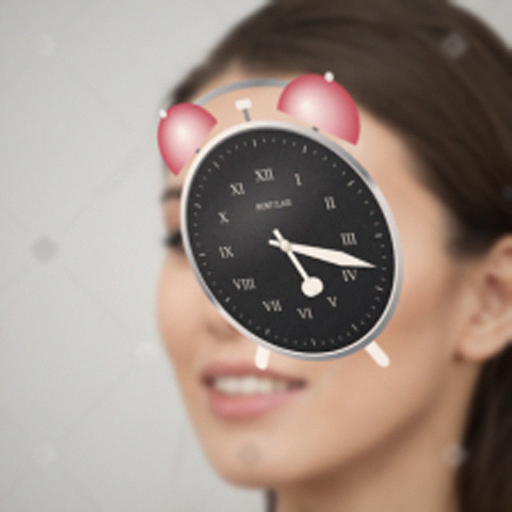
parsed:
5:18
